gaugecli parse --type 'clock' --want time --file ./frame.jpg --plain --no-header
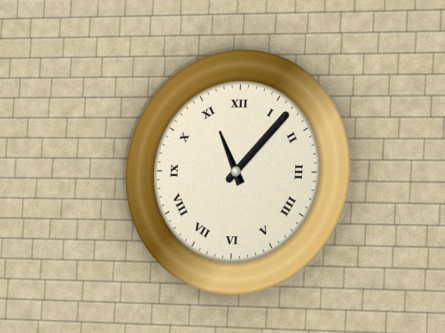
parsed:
11:07
